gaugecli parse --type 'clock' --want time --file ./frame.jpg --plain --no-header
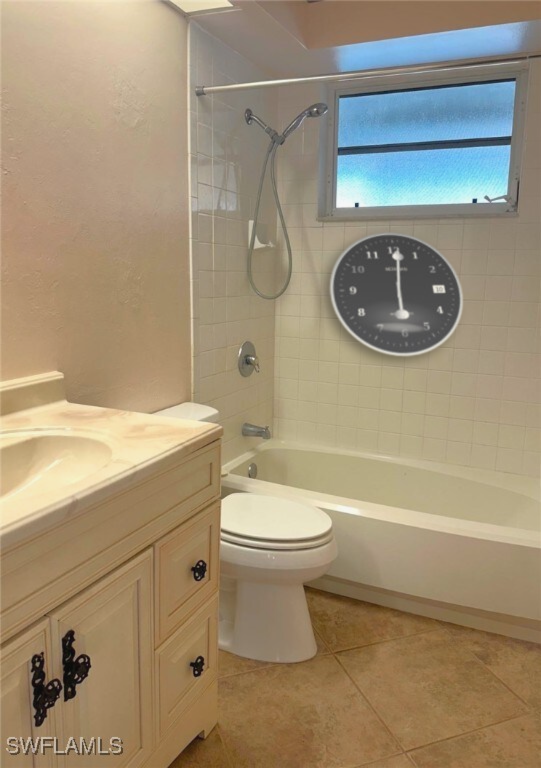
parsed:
6:01
